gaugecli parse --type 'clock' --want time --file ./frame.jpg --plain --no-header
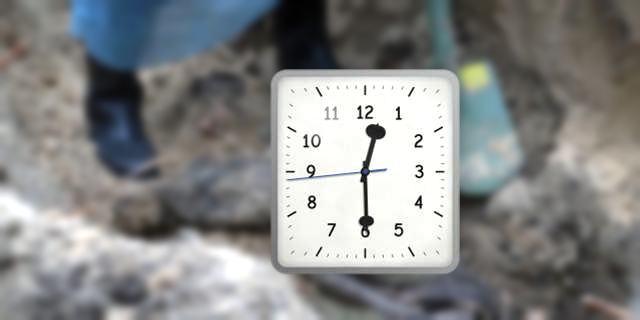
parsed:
12:29:44
